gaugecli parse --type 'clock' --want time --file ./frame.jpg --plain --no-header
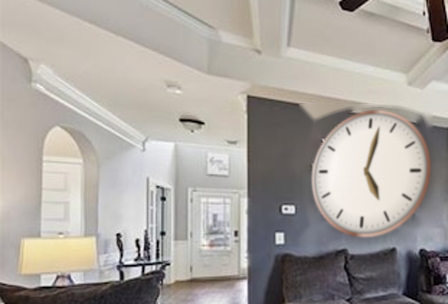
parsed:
5:02
